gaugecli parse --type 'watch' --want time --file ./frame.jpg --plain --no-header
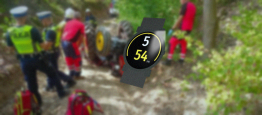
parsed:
5:54
